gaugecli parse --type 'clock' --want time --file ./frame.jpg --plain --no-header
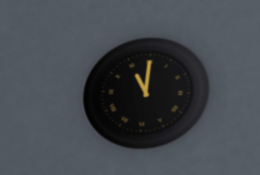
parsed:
11:00
